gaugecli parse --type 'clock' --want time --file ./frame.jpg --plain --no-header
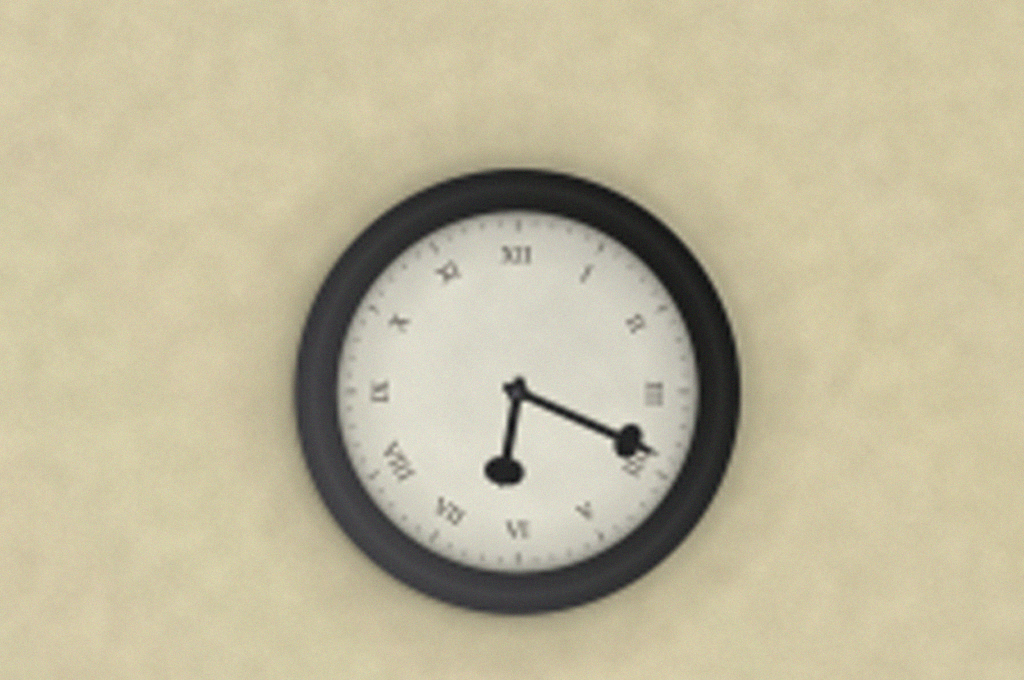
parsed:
6:19
